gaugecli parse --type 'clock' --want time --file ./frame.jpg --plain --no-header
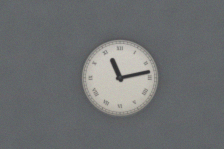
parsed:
11:13
